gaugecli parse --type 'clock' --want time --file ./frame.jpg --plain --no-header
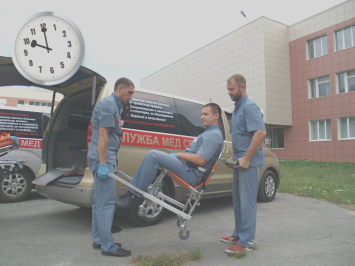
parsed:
10:00
